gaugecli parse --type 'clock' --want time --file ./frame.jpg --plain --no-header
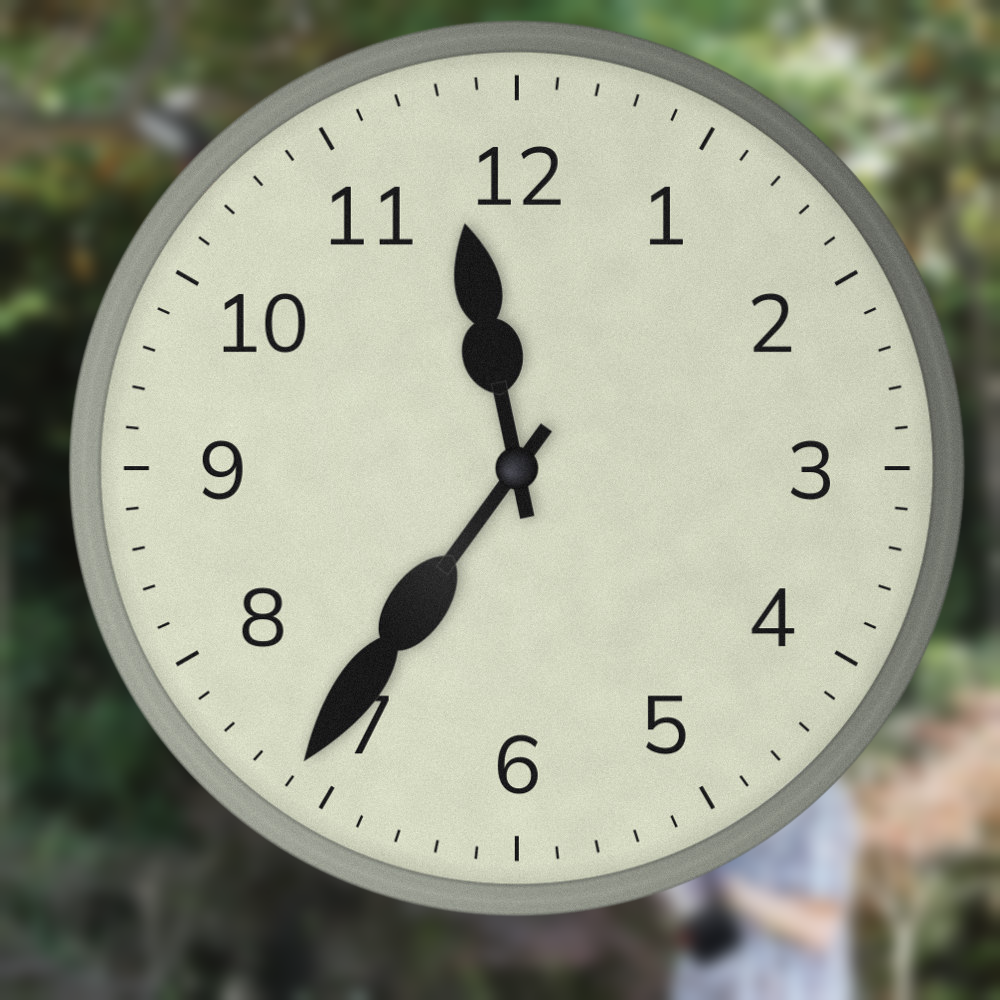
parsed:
11:36
